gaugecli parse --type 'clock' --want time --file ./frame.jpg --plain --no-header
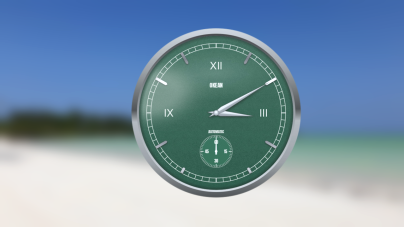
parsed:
3:10
